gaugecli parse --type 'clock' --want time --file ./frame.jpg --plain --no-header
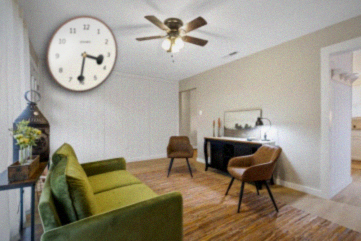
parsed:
3:31
